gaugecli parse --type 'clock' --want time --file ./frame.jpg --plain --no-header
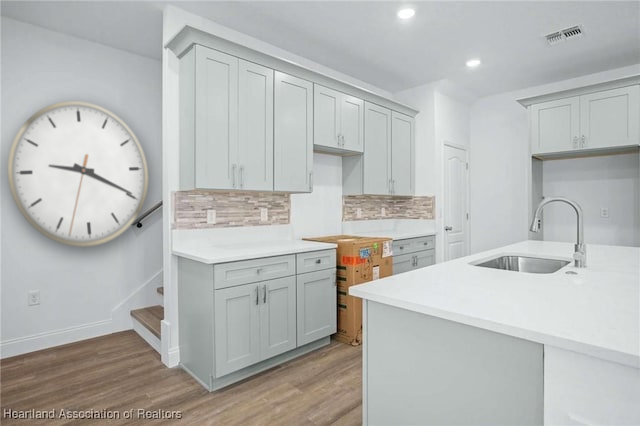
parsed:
9:19:33
